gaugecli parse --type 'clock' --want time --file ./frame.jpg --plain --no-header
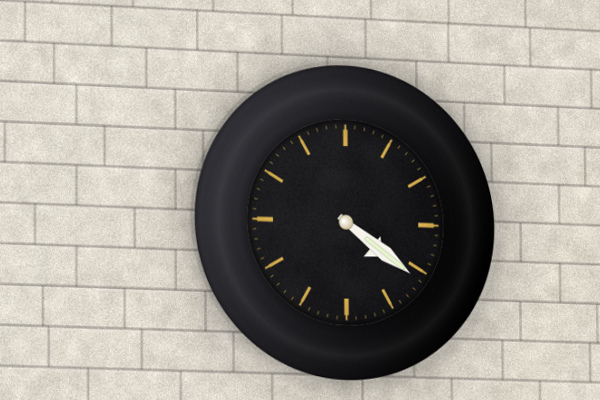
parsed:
4:21
